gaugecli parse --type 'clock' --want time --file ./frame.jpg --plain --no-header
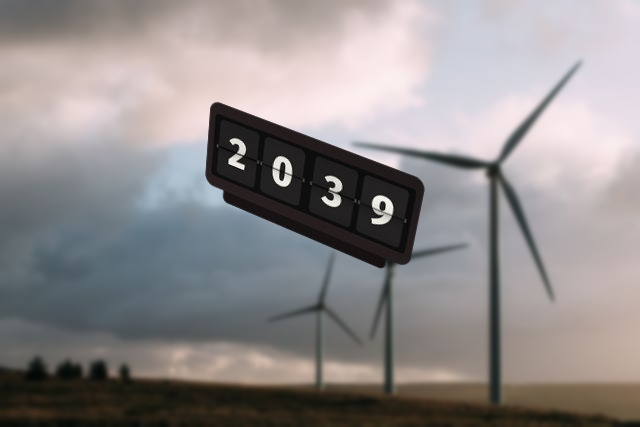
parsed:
20:39
